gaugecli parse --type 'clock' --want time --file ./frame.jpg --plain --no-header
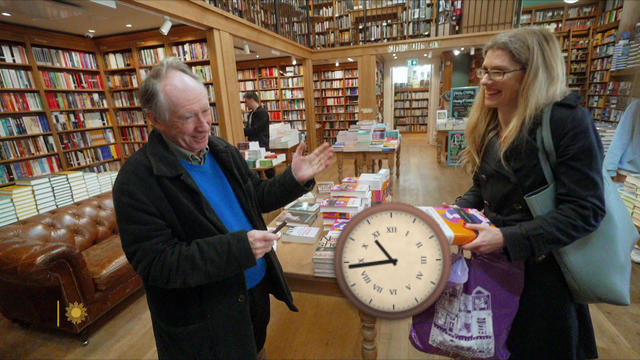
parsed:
10:44
